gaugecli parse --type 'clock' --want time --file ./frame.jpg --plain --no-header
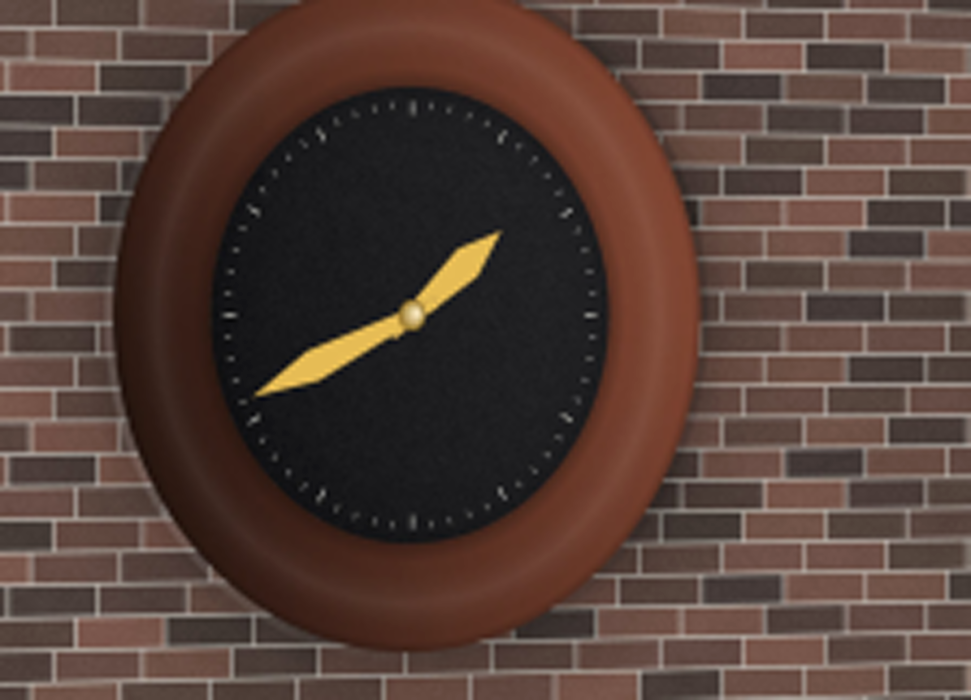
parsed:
1:41
